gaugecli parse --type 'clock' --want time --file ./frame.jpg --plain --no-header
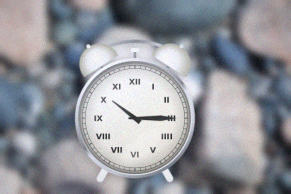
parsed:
10:15
